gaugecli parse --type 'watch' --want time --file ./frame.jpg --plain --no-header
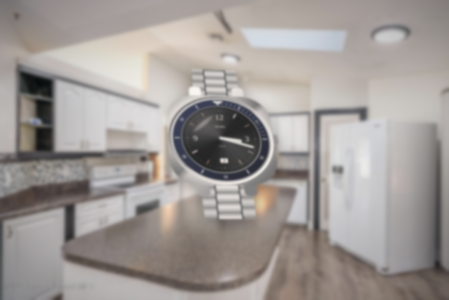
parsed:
3:18
